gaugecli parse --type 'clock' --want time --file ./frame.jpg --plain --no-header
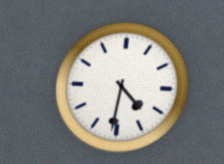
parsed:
4:31
